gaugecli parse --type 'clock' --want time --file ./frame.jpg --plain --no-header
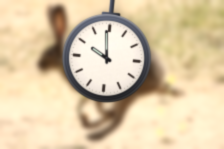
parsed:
9:59
